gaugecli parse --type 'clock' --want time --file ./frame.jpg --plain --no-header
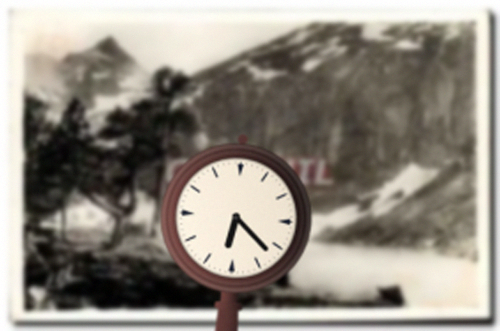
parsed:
6:22
